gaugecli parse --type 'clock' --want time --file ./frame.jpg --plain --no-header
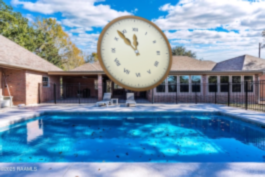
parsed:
11:53
